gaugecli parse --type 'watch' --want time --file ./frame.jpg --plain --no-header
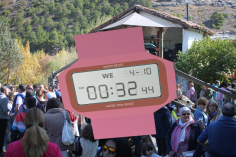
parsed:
0:32:44
